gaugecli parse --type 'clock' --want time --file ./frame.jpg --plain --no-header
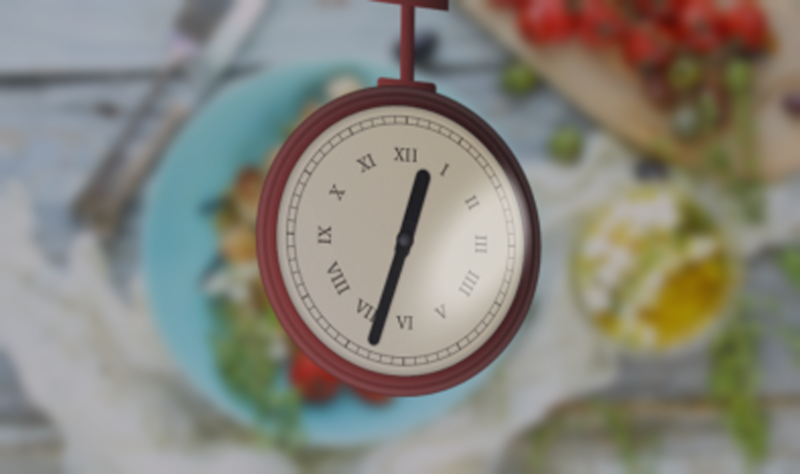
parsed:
12:33
